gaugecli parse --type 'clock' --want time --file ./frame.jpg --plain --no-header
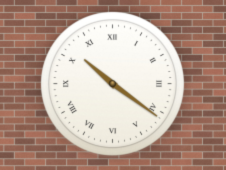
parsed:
10:21
